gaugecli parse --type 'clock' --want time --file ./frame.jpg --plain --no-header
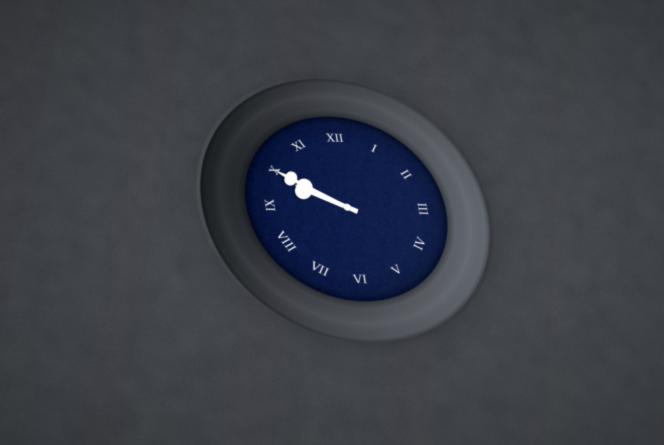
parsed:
9:50
